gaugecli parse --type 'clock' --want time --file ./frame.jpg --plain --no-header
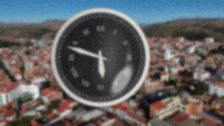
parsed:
5:48
